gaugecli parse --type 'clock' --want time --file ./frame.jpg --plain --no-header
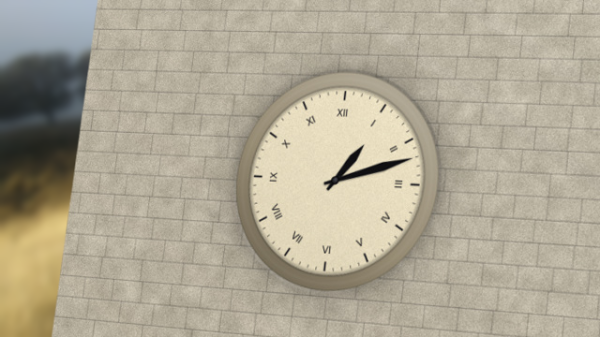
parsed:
1:12
